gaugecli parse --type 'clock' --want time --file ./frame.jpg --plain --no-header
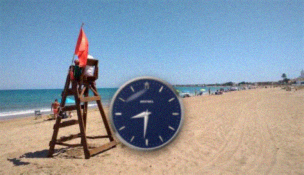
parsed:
8:31
